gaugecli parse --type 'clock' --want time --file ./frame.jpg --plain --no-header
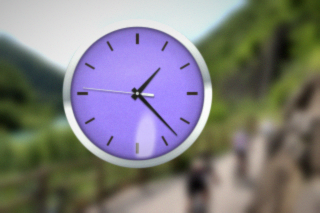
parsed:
1:22:46
